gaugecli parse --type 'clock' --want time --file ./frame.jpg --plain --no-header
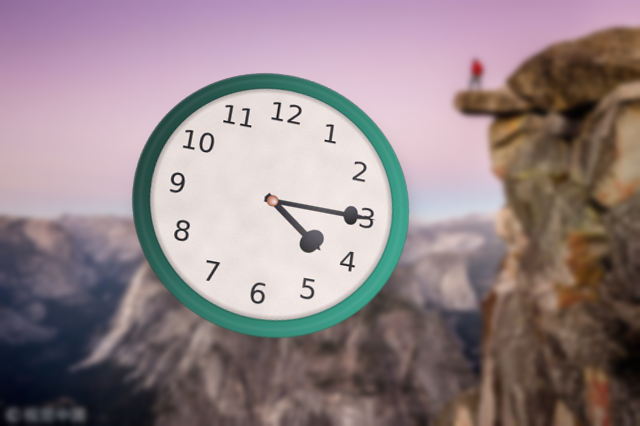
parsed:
4:15
